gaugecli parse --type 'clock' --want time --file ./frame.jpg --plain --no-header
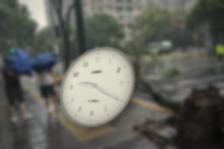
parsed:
9:20
